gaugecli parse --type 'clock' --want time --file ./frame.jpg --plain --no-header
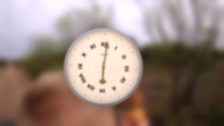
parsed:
6:01
